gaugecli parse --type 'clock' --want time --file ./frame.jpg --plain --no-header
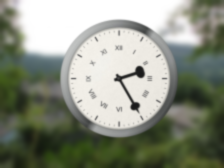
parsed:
2:25
